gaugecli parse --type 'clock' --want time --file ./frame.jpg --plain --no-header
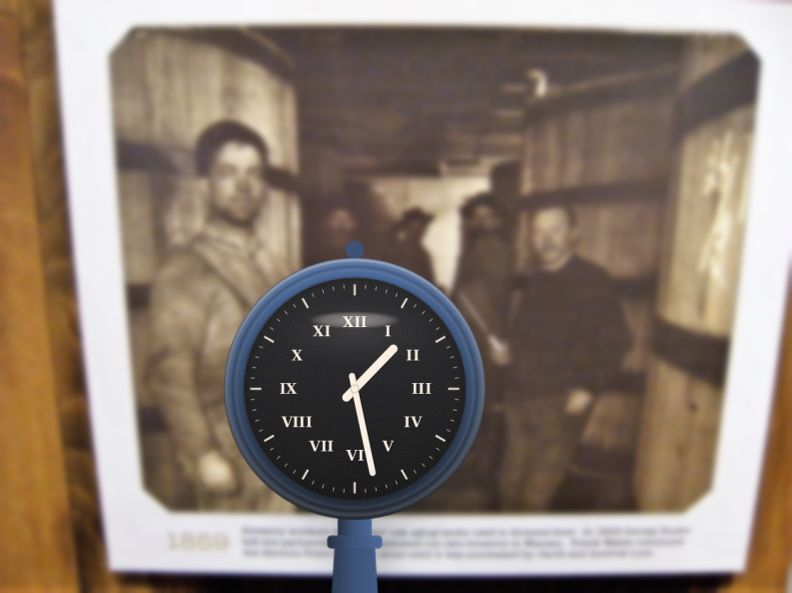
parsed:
1:28
